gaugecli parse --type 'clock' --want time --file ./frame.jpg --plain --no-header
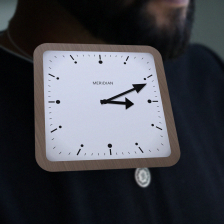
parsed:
3:11
